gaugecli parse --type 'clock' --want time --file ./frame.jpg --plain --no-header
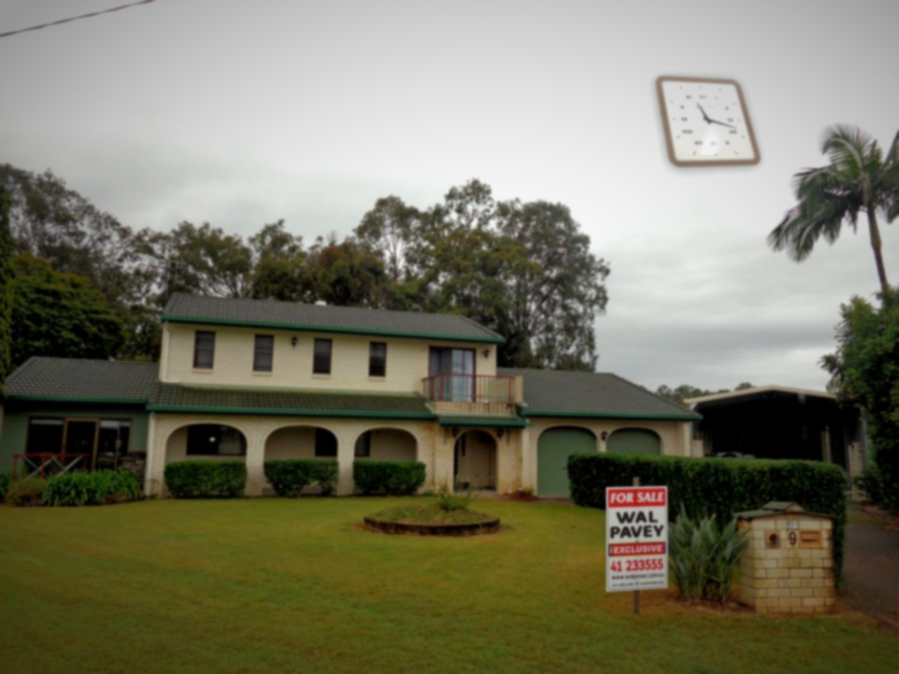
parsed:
11:18
